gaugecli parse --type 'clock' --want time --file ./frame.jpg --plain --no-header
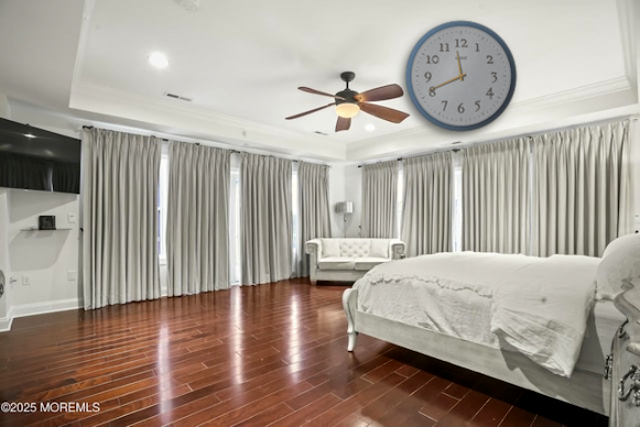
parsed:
11:41
